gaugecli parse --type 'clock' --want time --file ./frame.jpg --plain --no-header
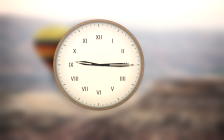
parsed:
9:15
